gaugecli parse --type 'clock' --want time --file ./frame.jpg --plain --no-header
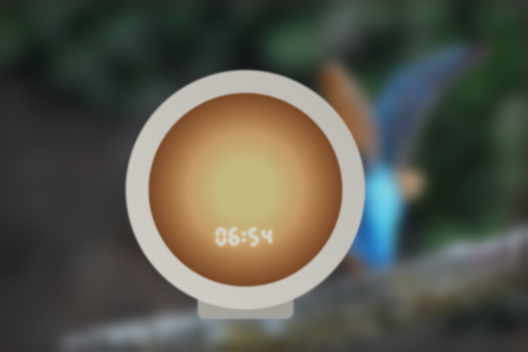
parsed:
6:54
